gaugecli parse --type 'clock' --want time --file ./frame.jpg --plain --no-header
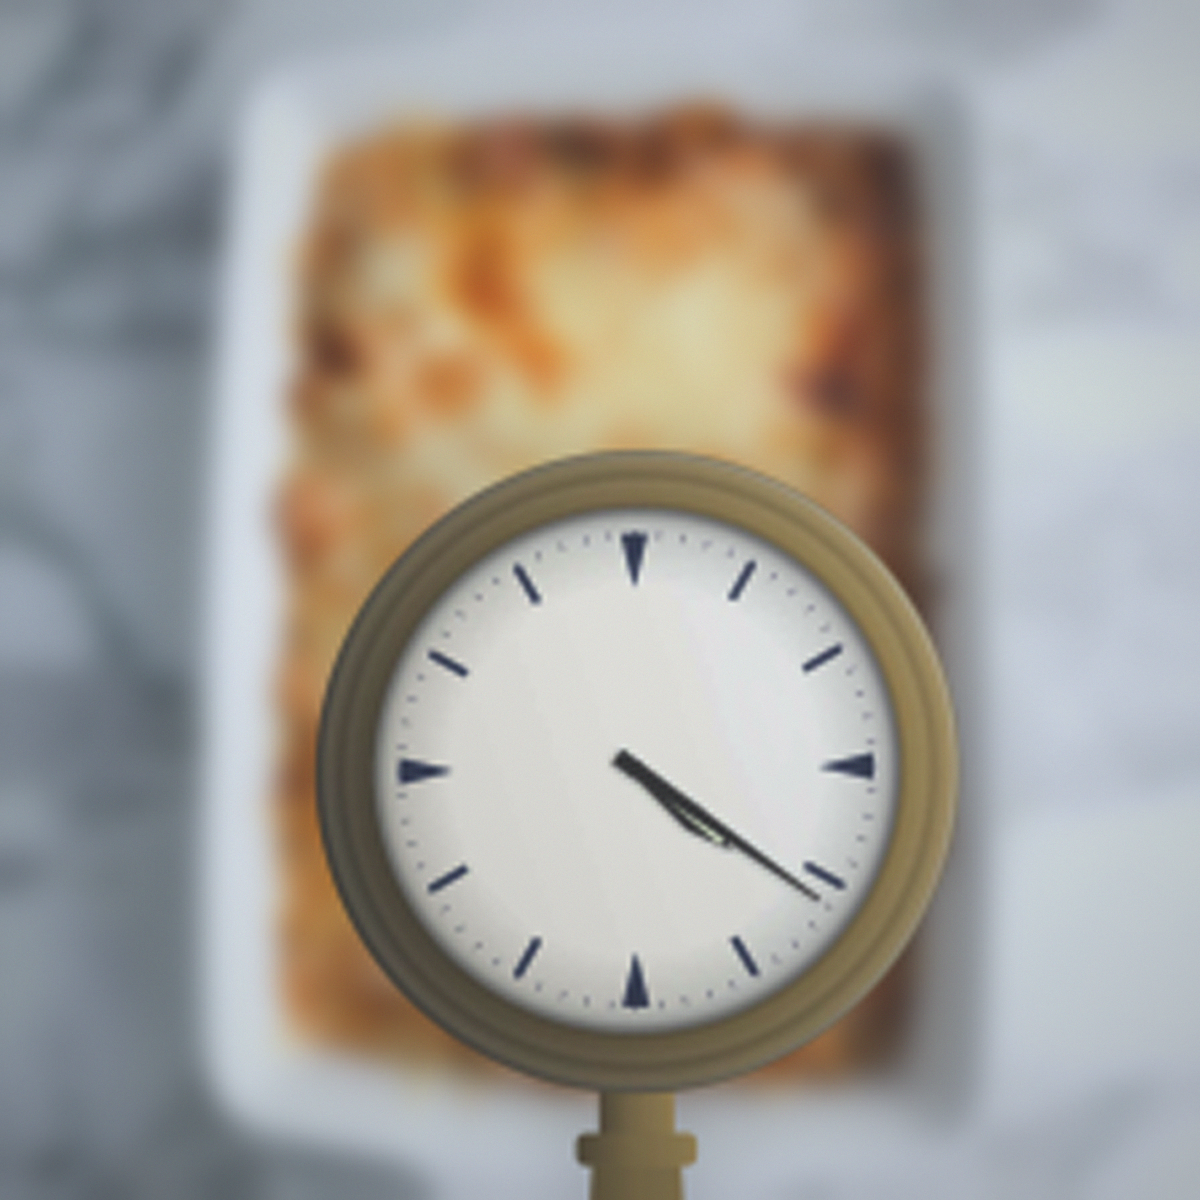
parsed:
4:21
